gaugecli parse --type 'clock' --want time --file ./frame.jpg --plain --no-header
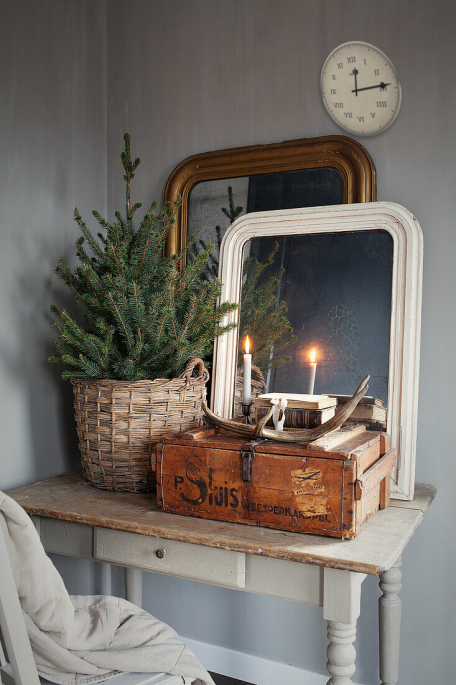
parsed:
12:14
